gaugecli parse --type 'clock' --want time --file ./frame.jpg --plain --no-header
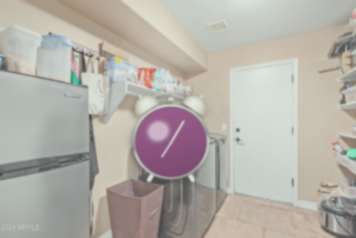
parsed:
7:05
